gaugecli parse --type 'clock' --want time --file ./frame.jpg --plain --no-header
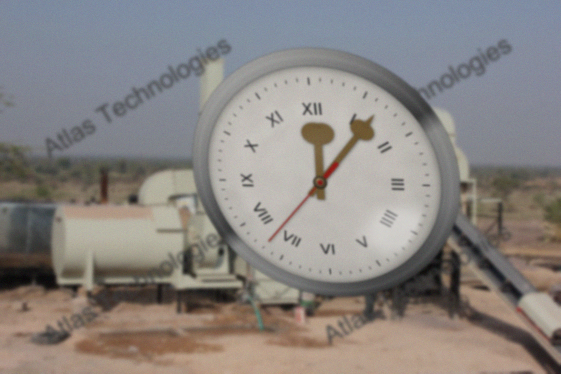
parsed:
12:06:37
